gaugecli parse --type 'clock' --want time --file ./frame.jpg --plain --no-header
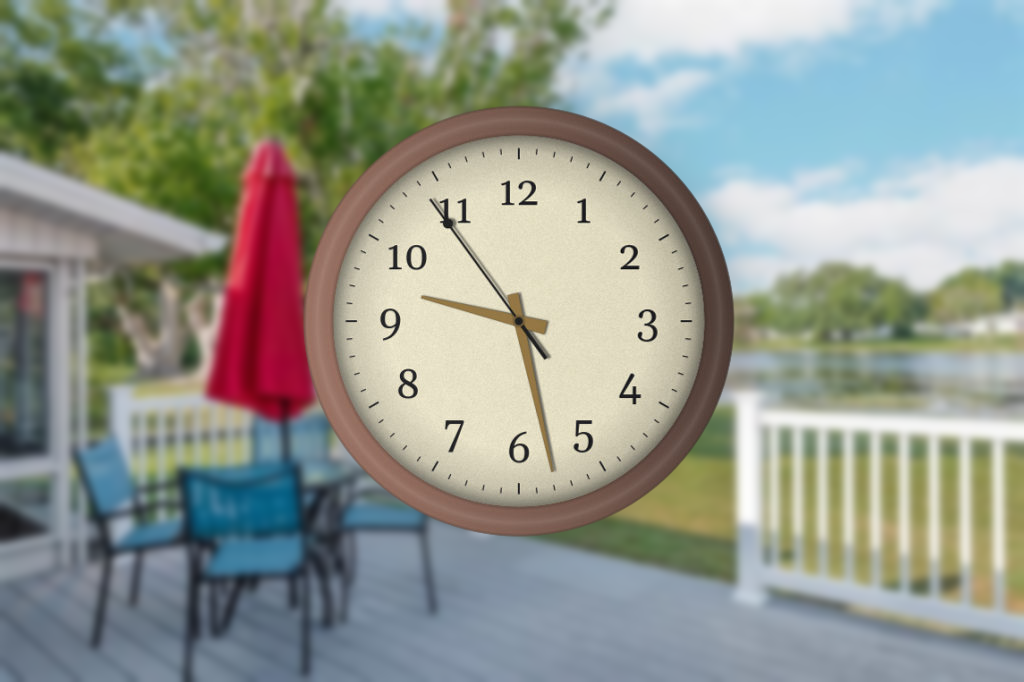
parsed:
9:27:54
